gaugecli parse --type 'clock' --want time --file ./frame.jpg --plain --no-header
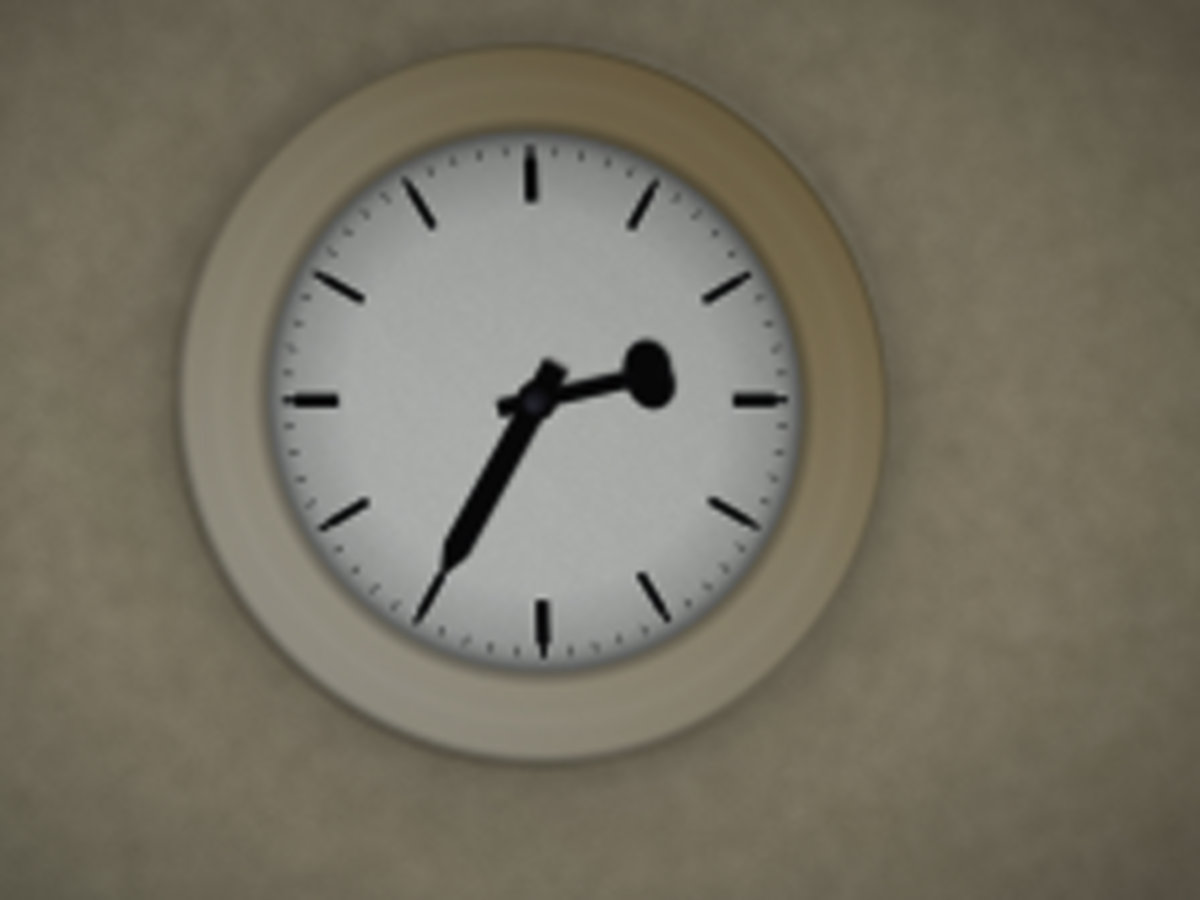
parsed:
2:35
